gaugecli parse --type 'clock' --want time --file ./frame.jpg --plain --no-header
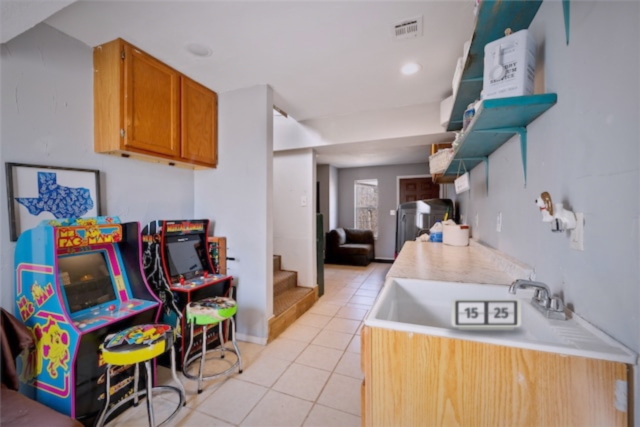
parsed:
15:25
